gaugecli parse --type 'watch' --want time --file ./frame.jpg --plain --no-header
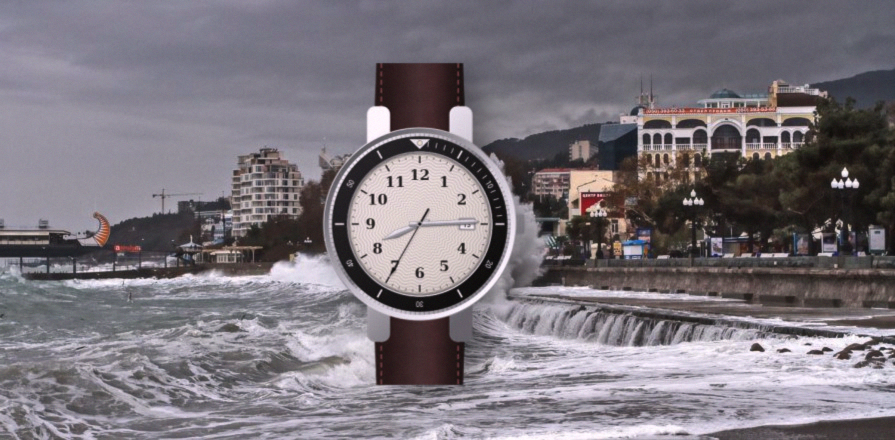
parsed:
8:14:35
